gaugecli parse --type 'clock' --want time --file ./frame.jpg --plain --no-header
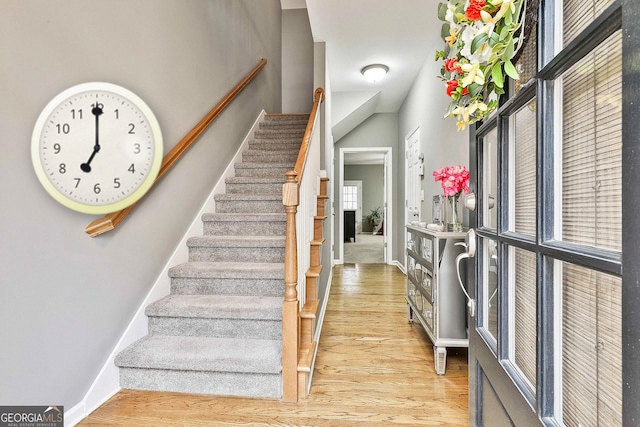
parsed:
7:00
